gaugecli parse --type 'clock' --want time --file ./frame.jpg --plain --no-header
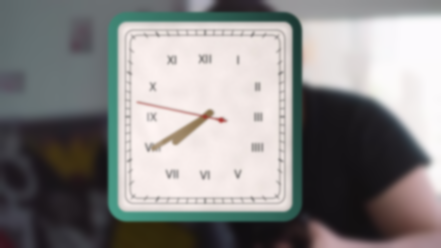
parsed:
7:39:47
